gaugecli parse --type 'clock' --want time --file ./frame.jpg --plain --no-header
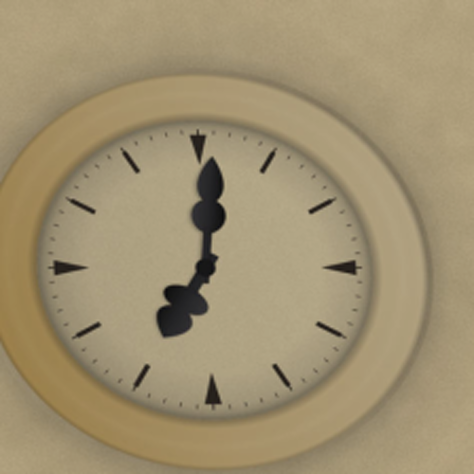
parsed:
7:01
